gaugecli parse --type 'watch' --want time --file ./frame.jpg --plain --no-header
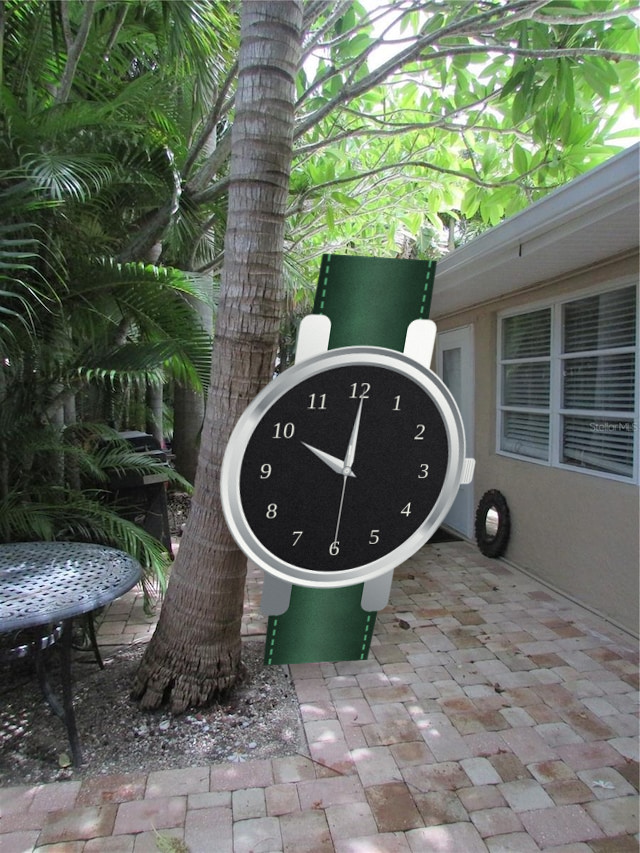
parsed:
10:00:30
